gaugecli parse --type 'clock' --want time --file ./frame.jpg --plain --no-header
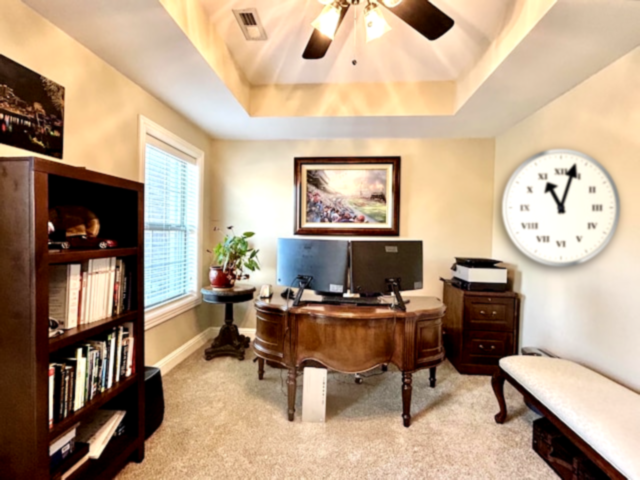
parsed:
11:03
